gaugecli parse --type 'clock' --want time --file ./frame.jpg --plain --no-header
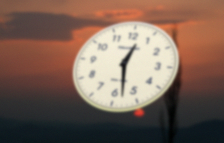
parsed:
12:28
